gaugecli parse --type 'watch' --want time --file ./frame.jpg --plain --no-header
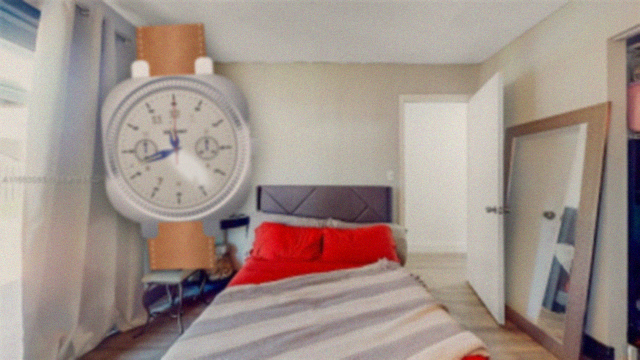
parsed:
11:42
